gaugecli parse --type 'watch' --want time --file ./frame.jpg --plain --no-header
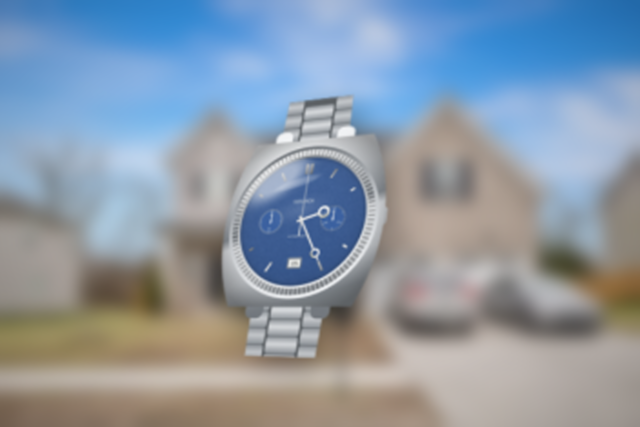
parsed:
2:25
